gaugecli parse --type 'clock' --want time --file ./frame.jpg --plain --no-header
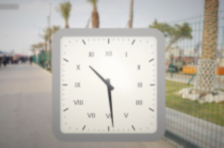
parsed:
10:29
